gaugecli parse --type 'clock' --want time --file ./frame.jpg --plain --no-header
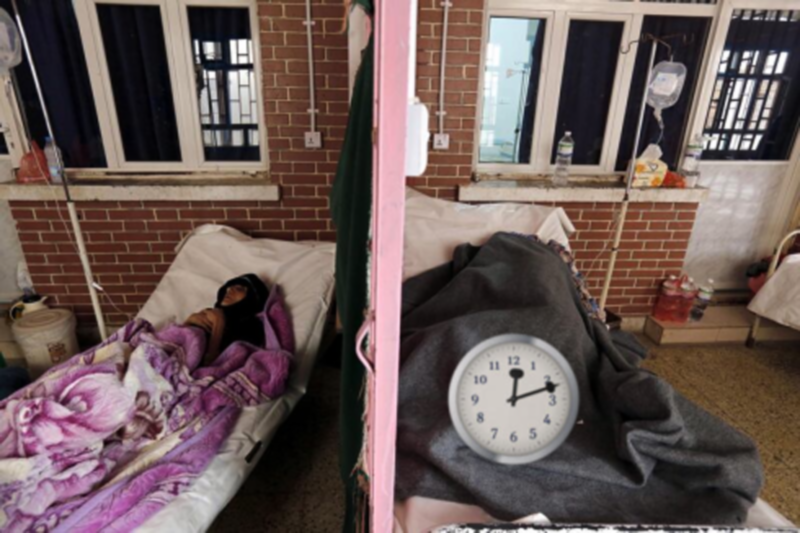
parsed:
12:12
